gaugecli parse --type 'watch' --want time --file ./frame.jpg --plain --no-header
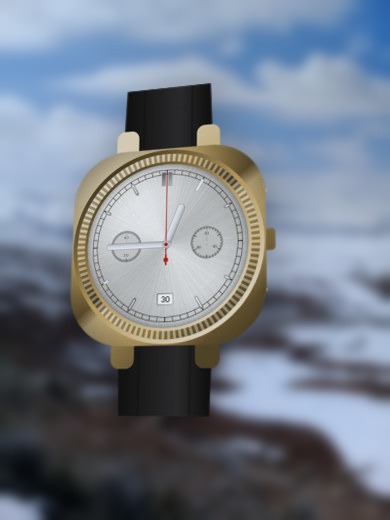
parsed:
12:45
